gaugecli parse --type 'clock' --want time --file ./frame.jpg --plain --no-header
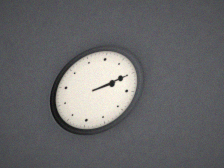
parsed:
2:10
